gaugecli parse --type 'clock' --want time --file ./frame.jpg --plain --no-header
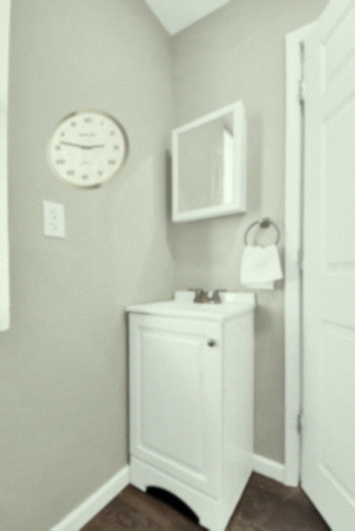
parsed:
2:47
